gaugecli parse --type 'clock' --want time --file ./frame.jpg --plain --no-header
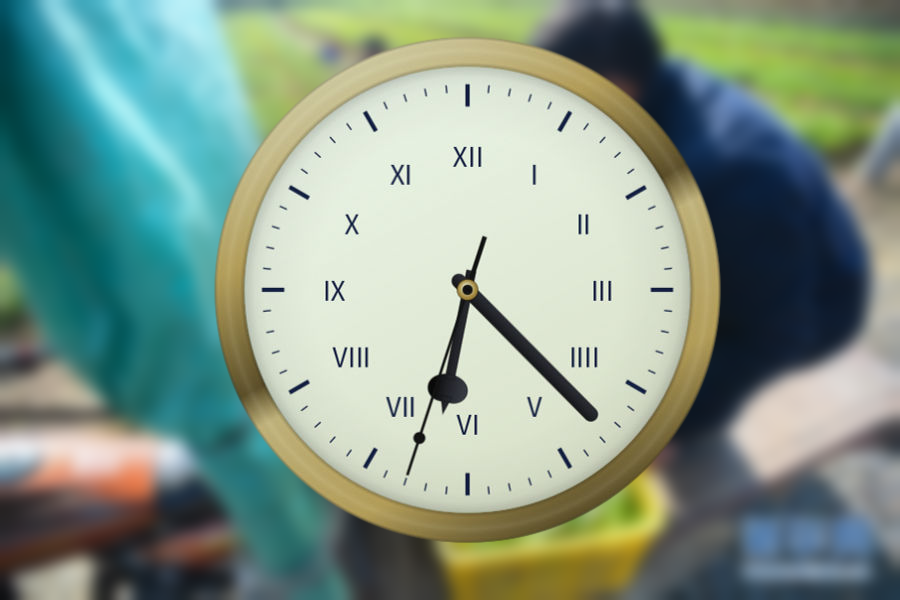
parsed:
6:22:33
